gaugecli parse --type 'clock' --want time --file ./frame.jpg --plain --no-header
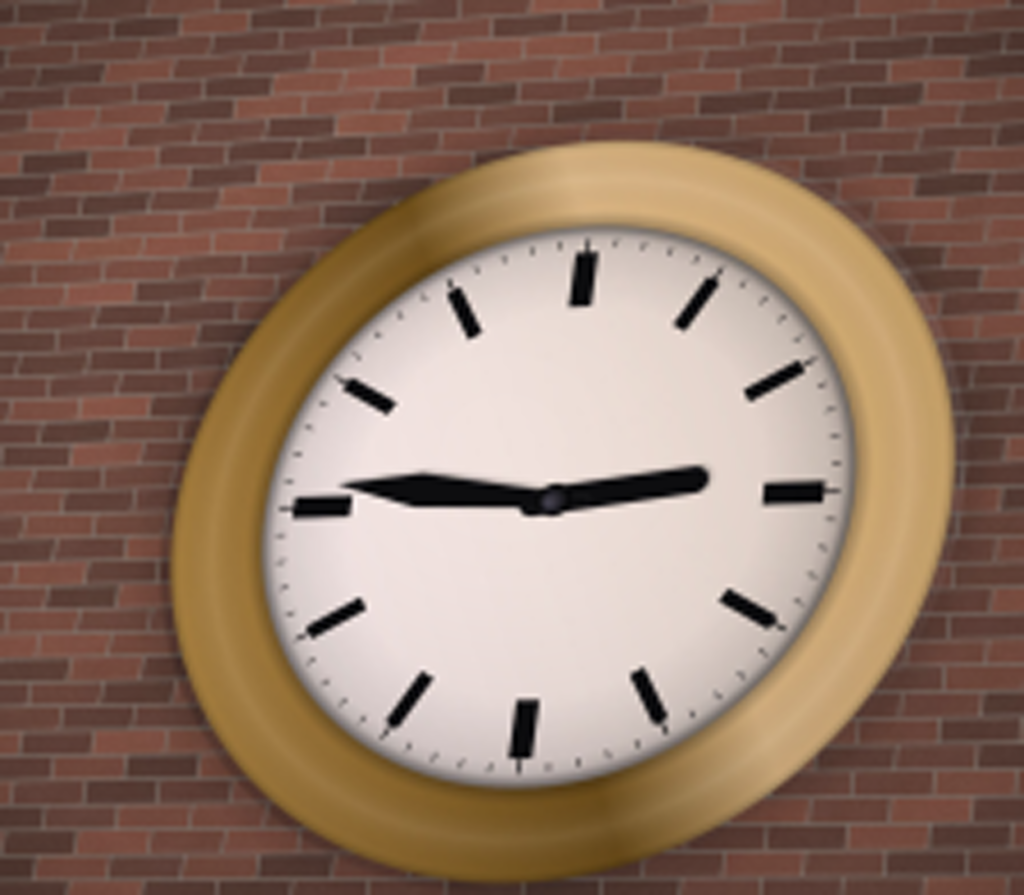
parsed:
2:46
